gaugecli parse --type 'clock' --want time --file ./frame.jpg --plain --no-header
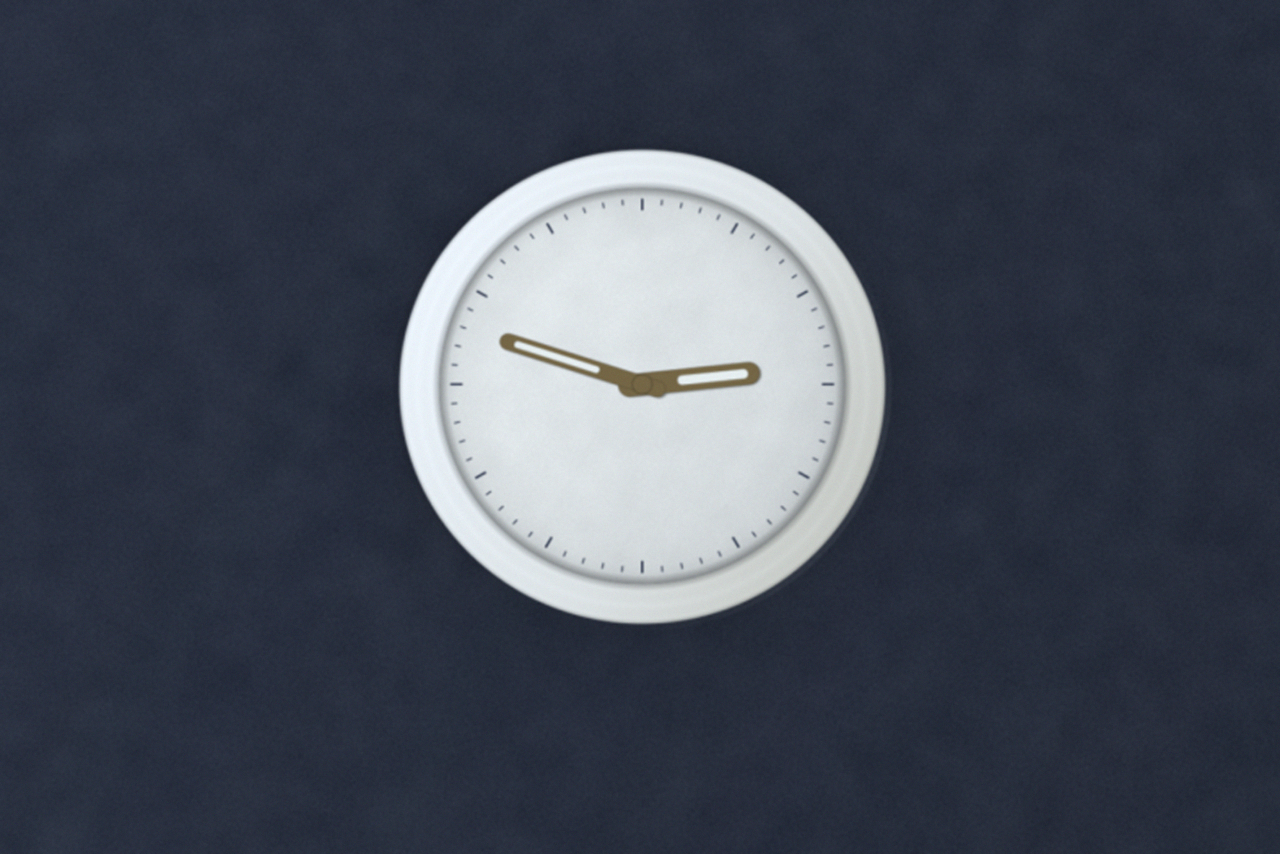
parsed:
2:48
